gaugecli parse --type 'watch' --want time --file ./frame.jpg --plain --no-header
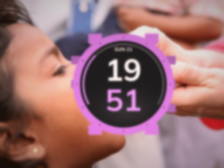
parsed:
19:51
